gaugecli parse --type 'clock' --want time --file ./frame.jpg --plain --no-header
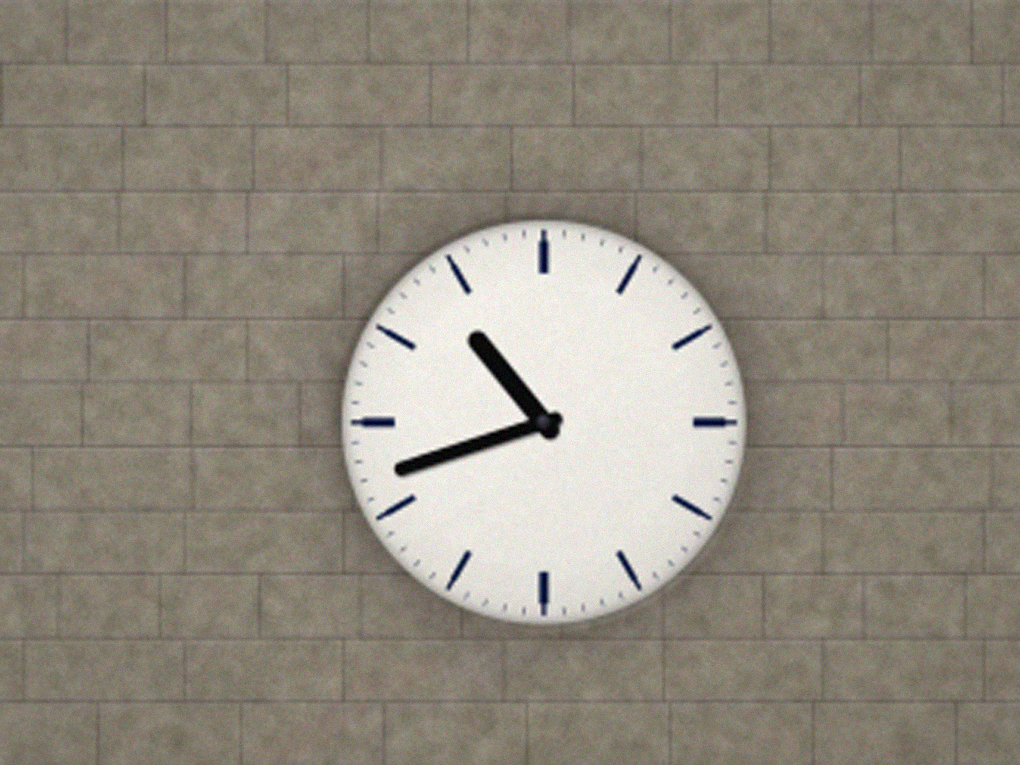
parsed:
10:42
